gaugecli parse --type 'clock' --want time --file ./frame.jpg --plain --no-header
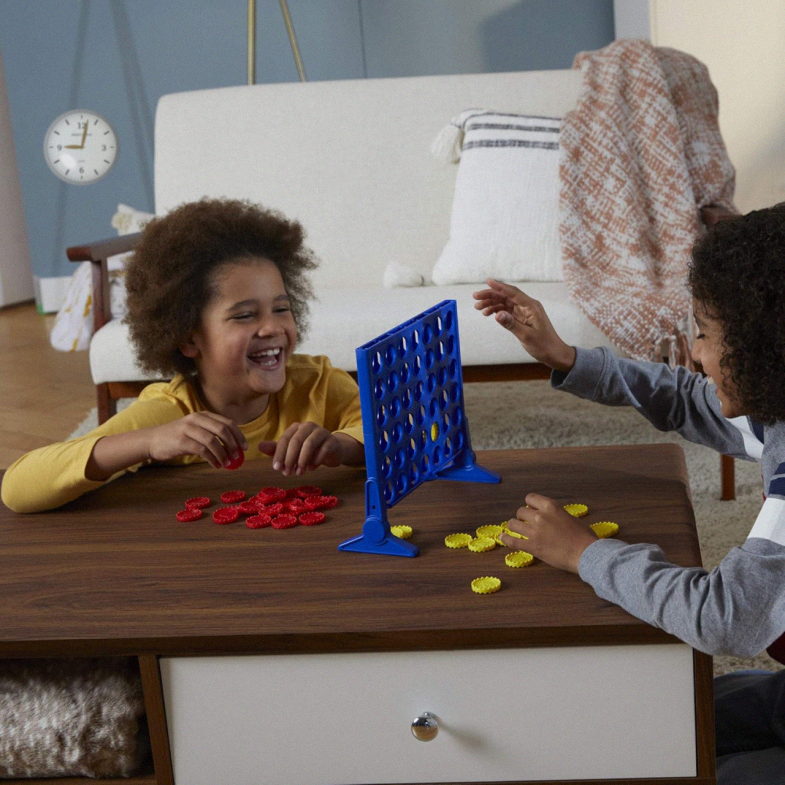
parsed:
9:02
